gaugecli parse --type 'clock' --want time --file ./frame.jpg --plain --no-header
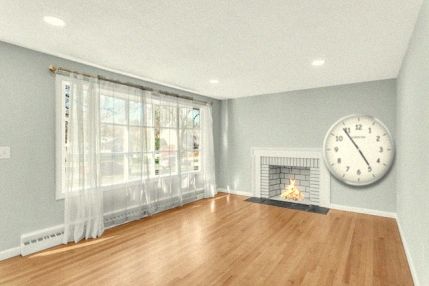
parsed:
4:54
